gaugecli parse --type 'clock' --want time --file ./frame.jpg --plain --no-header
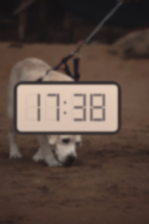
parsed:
17:38
